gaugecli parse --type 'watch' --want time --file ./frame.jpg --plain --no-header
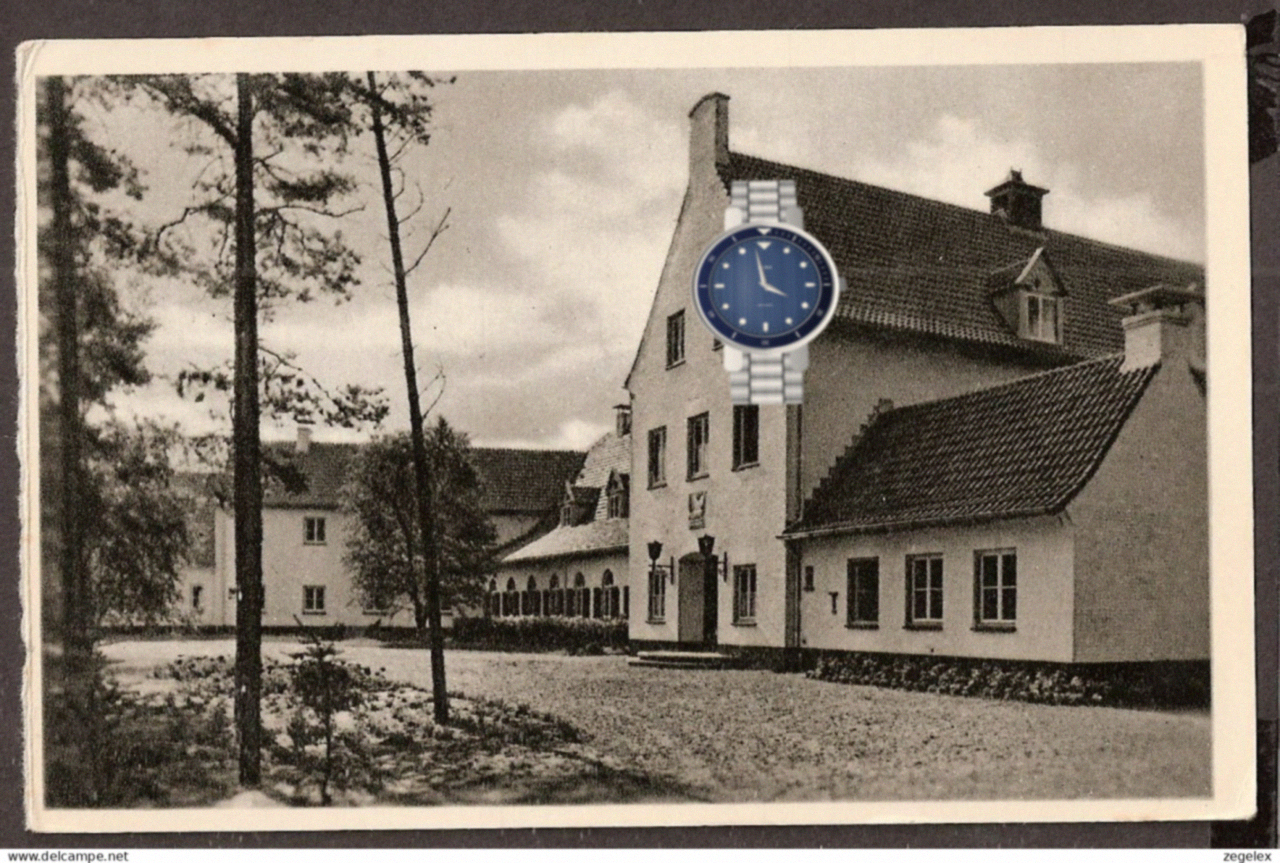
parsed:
3:58
